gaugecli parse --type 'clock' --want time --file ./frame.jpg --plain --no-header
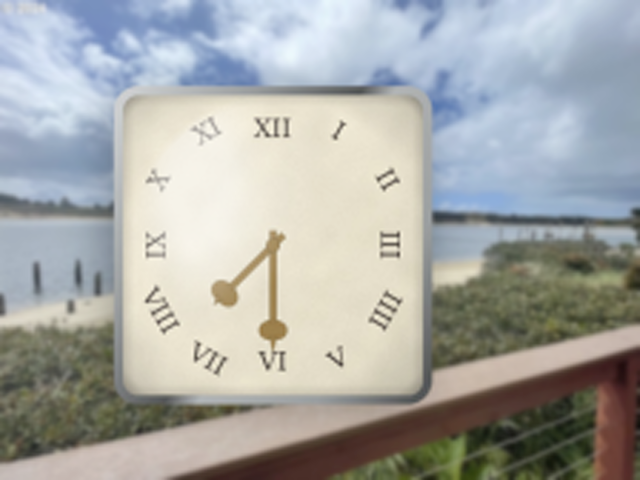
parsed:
7:30
